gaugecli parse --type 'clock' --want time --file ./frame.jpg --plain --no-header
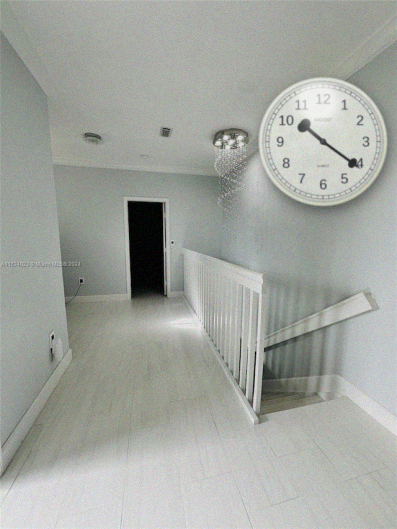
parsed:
10:21
